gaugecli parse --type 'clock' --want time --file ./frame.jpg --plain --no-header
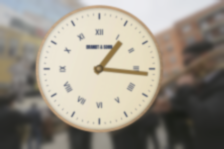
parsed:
1:16
